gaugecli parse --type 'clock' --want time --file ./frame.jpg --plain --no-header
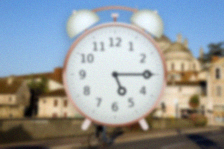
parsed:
5:15
